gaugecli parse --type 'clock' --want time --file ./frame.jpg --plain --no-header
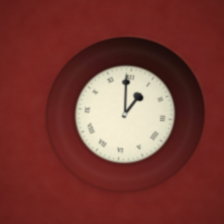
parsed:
12:59
